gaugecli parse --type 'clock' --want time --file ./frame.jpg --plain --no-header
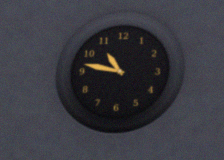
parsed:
10:47
